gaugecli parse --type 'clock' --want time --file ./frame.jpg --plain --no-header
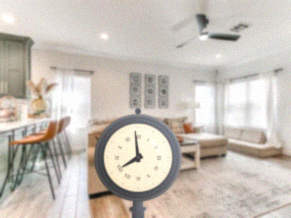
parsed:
7:59
